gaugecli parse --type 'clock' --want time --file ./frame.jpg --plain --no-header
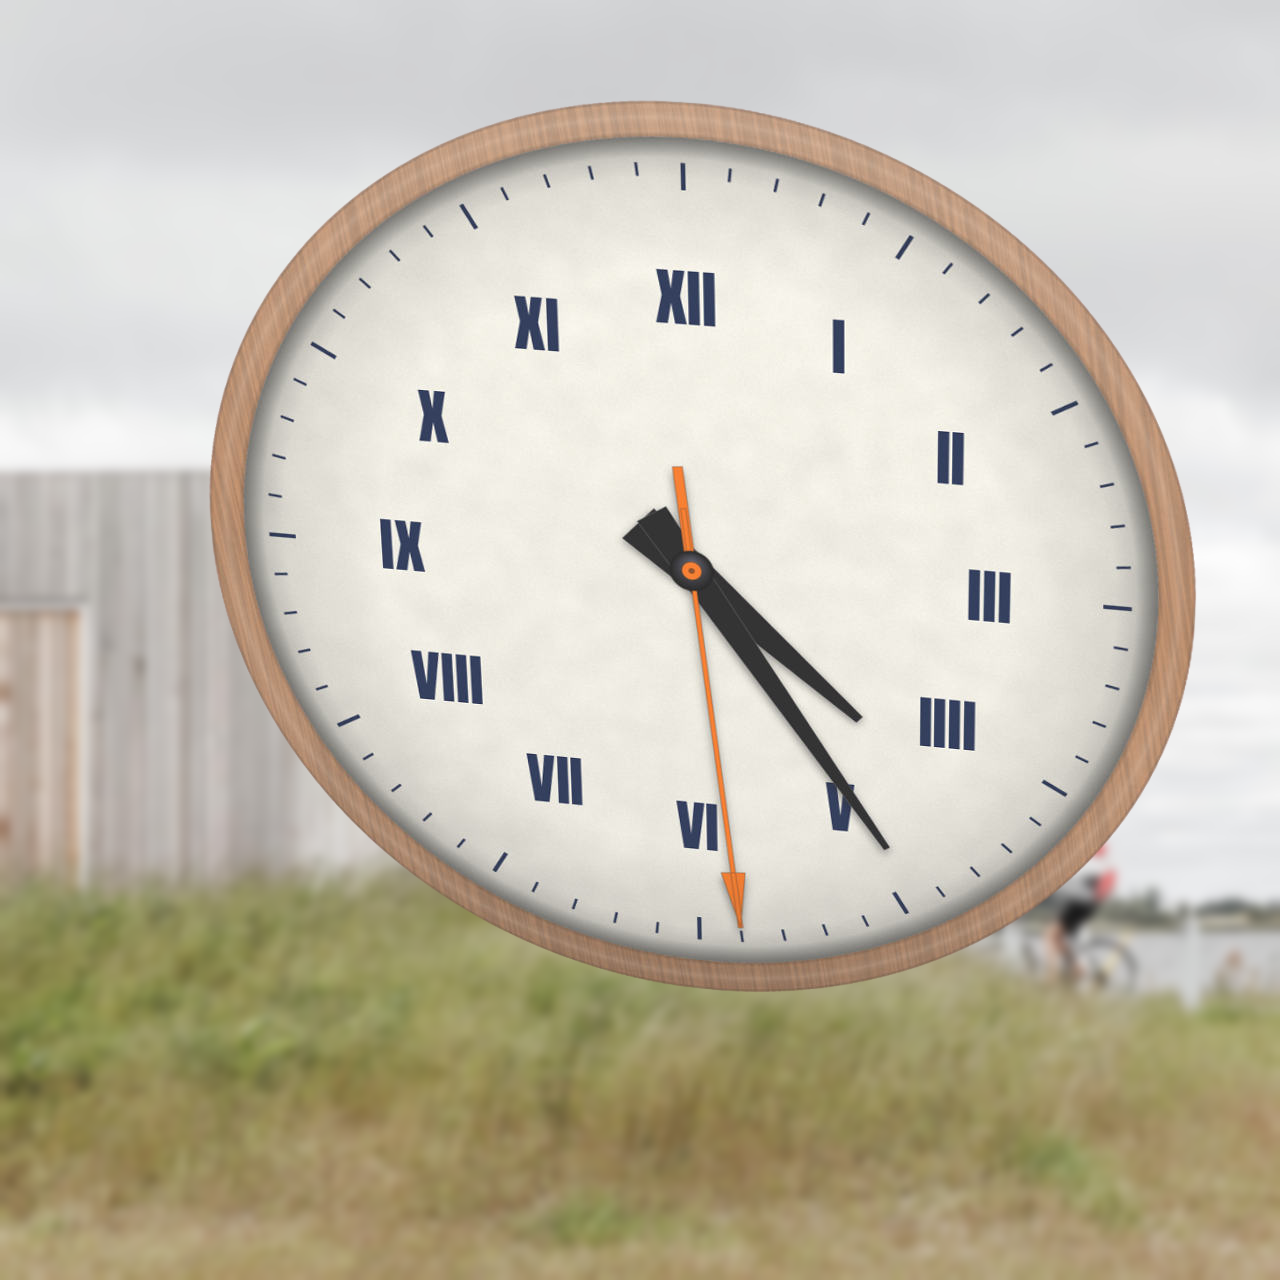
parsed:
4:24:29
